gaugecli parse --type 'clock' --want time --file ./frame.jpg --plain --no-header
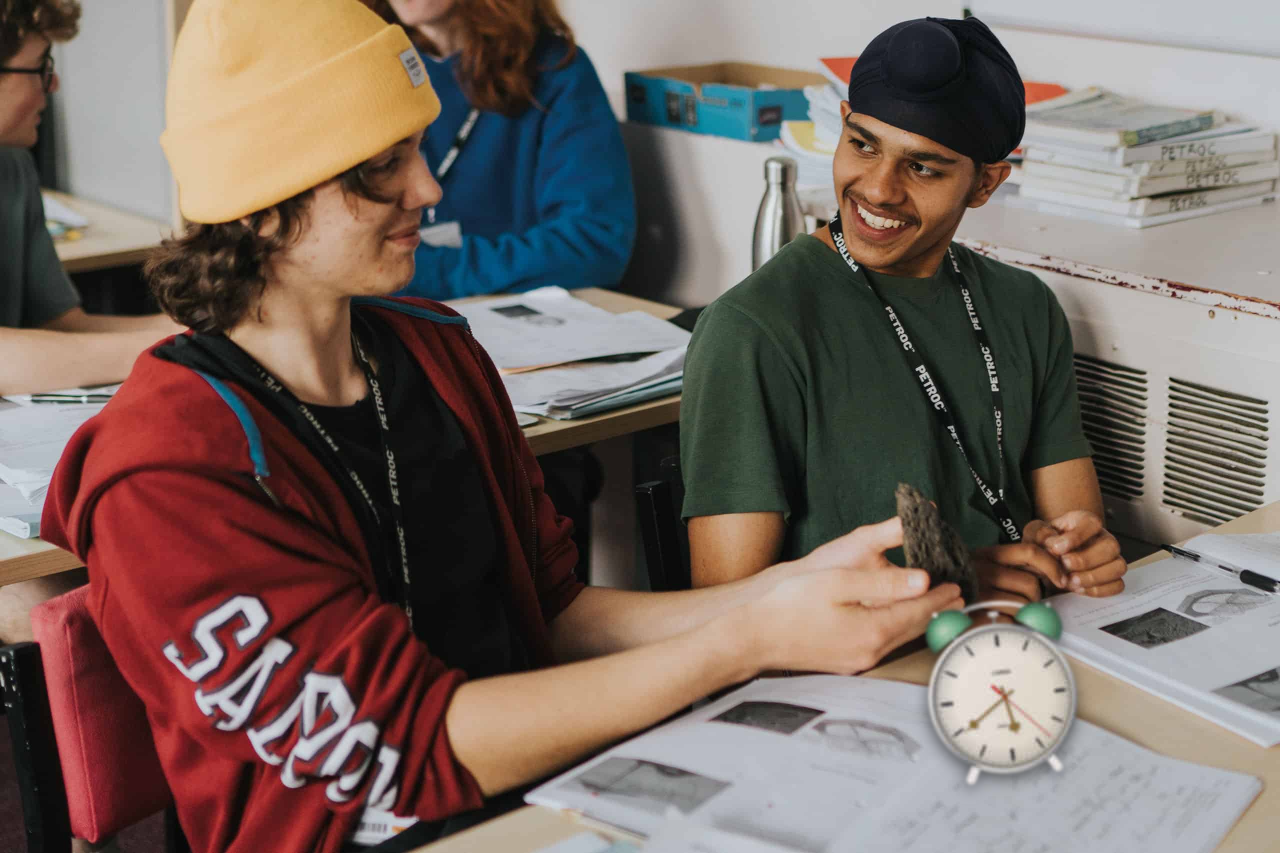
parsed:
5:39:23
